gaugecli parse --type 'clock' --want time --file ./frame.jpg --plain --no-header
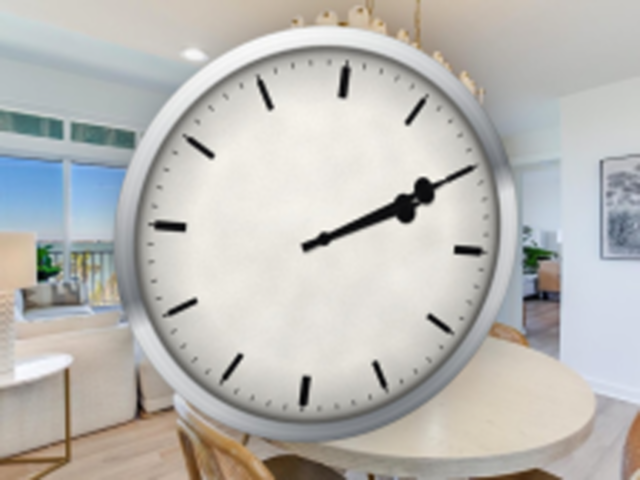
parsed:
2:10
